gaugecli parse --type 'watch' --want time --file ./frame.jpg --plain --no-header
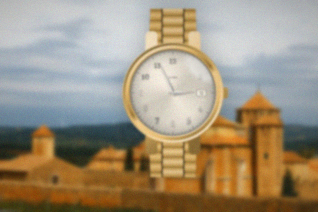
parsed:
2:56
